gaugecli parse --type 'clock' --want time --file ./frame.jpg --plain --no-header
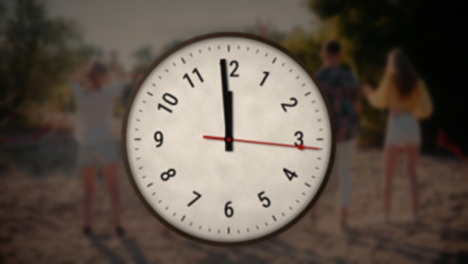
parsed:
11:59:16
